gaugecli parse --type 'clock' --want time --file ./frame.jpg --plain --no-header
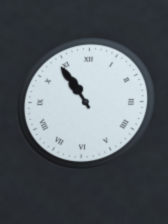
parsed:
10:54
